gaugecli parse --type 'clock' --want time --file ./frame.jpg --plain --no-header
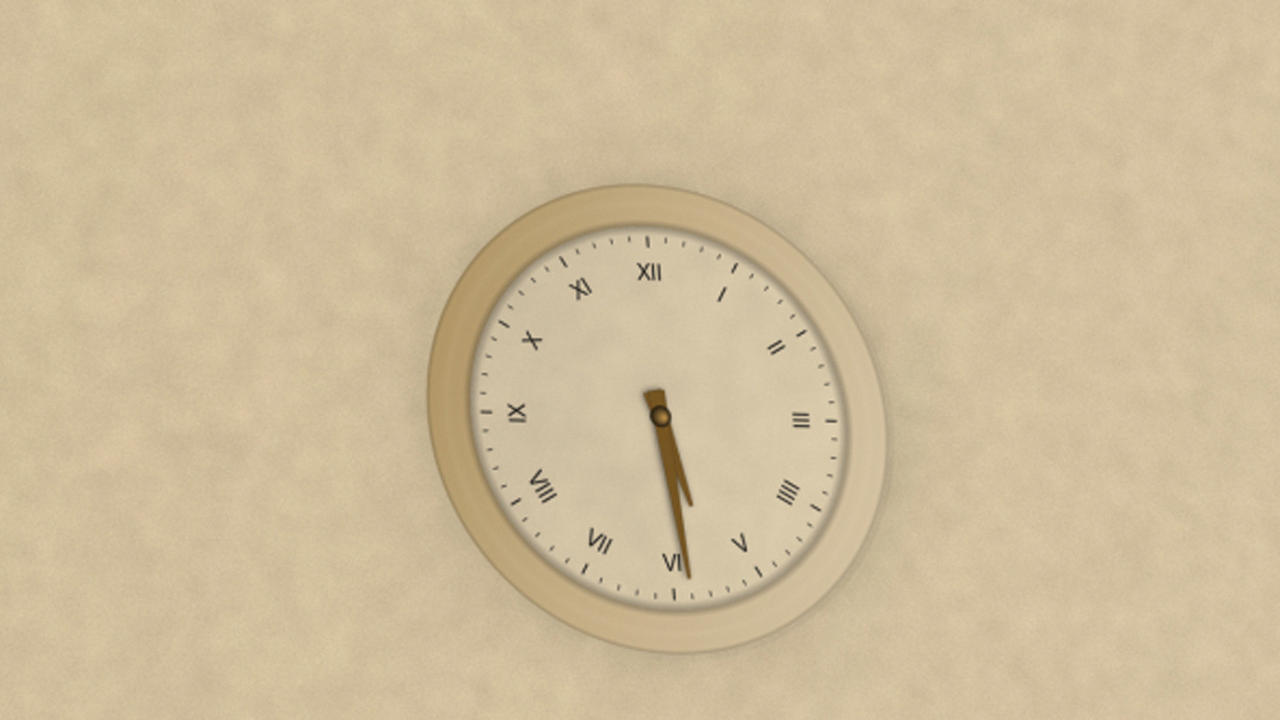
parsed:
5:29
